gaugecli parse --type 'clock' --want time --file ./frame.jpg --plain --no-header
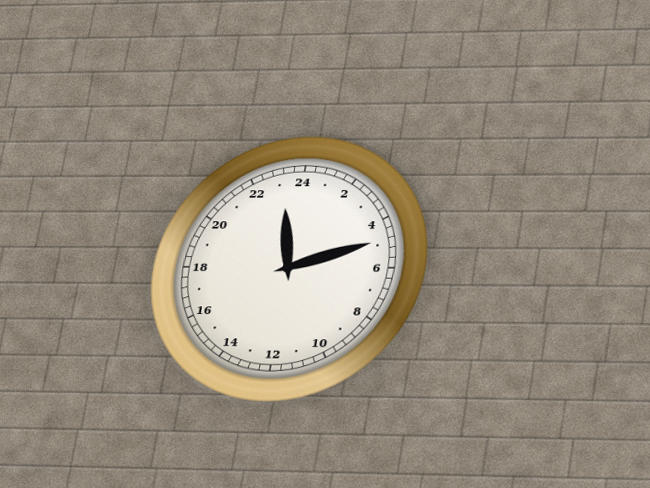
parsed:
23:12
